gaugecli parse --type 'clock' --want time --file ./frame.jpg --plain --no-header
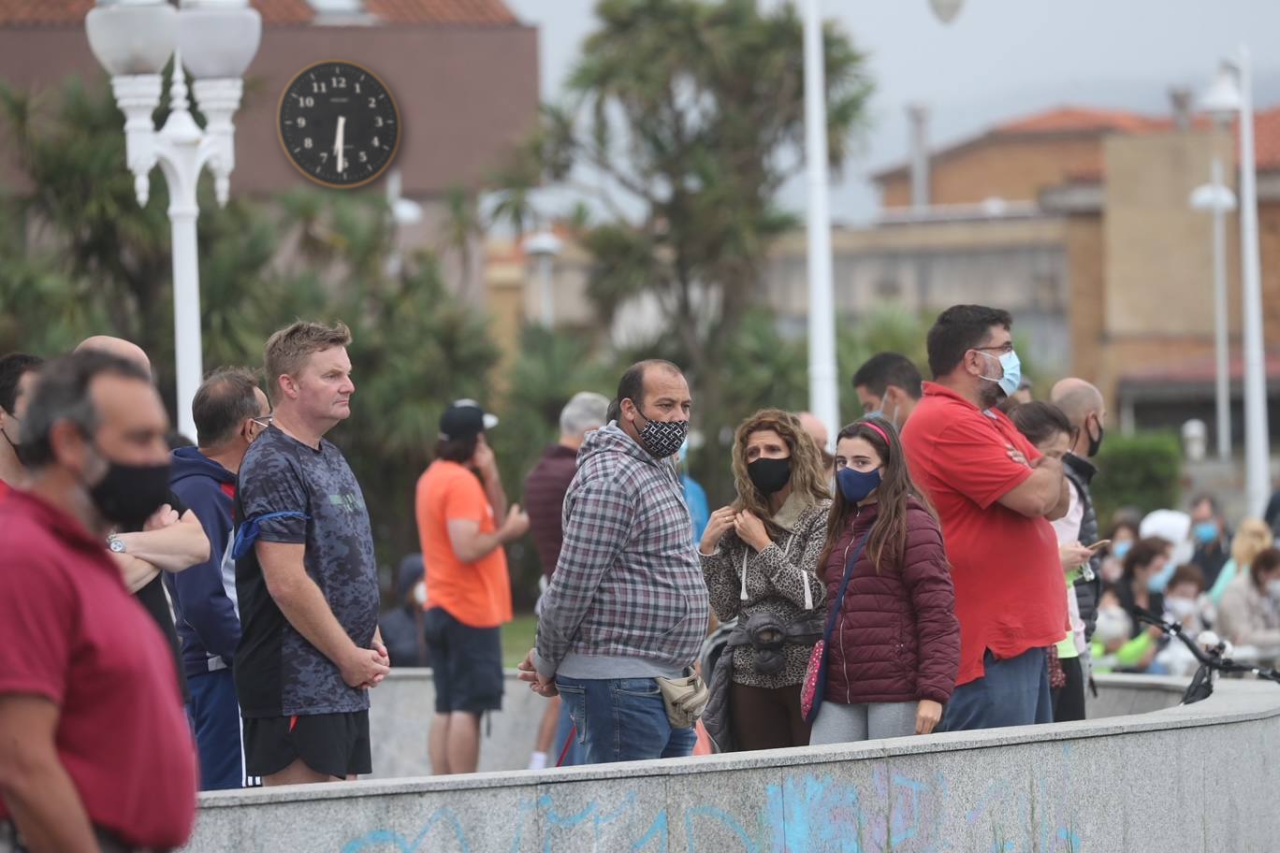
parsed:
6:31
